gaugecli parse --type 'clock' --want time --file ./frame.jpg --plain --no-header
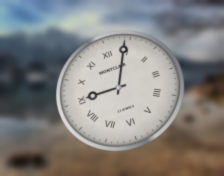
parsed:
9:04
